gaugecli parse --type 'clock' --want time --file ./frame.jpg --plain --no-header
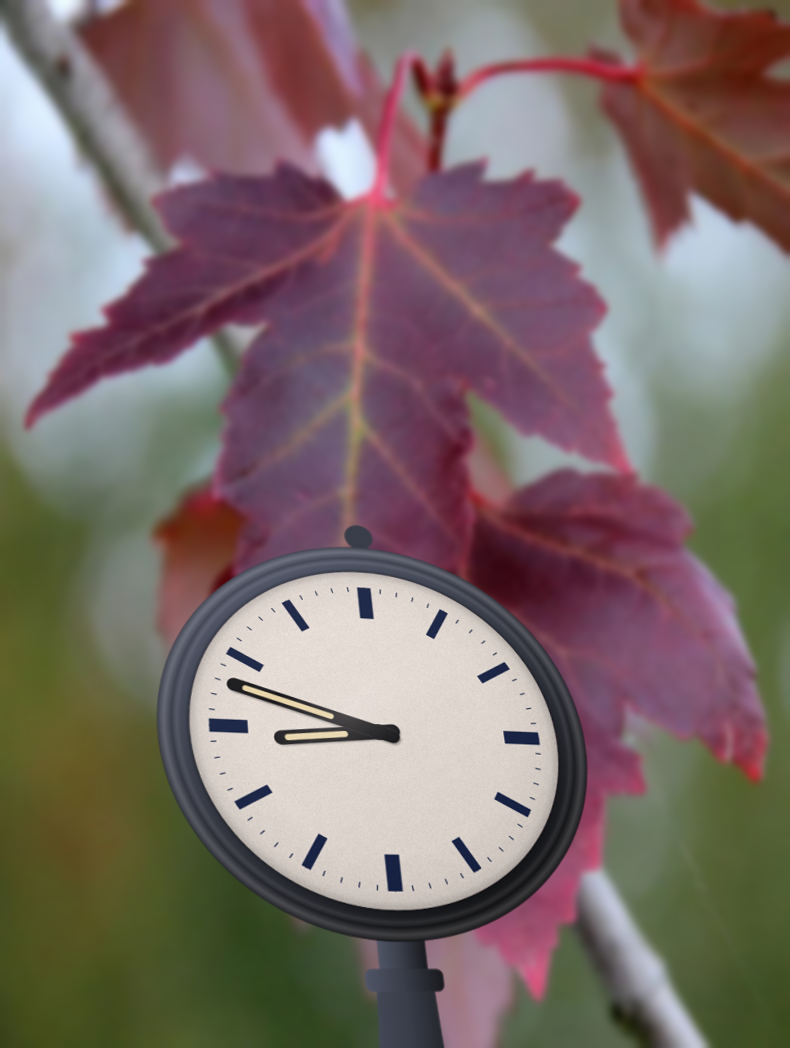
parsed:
8:48
